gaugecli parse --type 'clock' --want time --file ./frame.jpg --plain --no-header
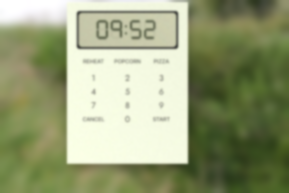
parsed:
9:52
